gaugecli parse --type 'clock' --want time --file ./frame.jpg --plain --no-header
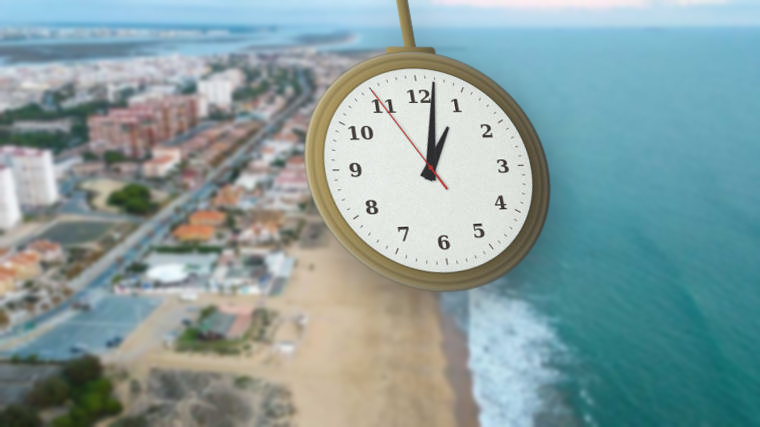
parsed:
1:01:55
